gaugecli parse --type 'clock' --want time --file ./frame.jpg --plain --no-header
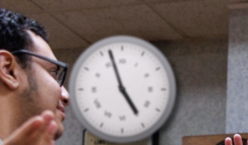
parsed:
4:57
